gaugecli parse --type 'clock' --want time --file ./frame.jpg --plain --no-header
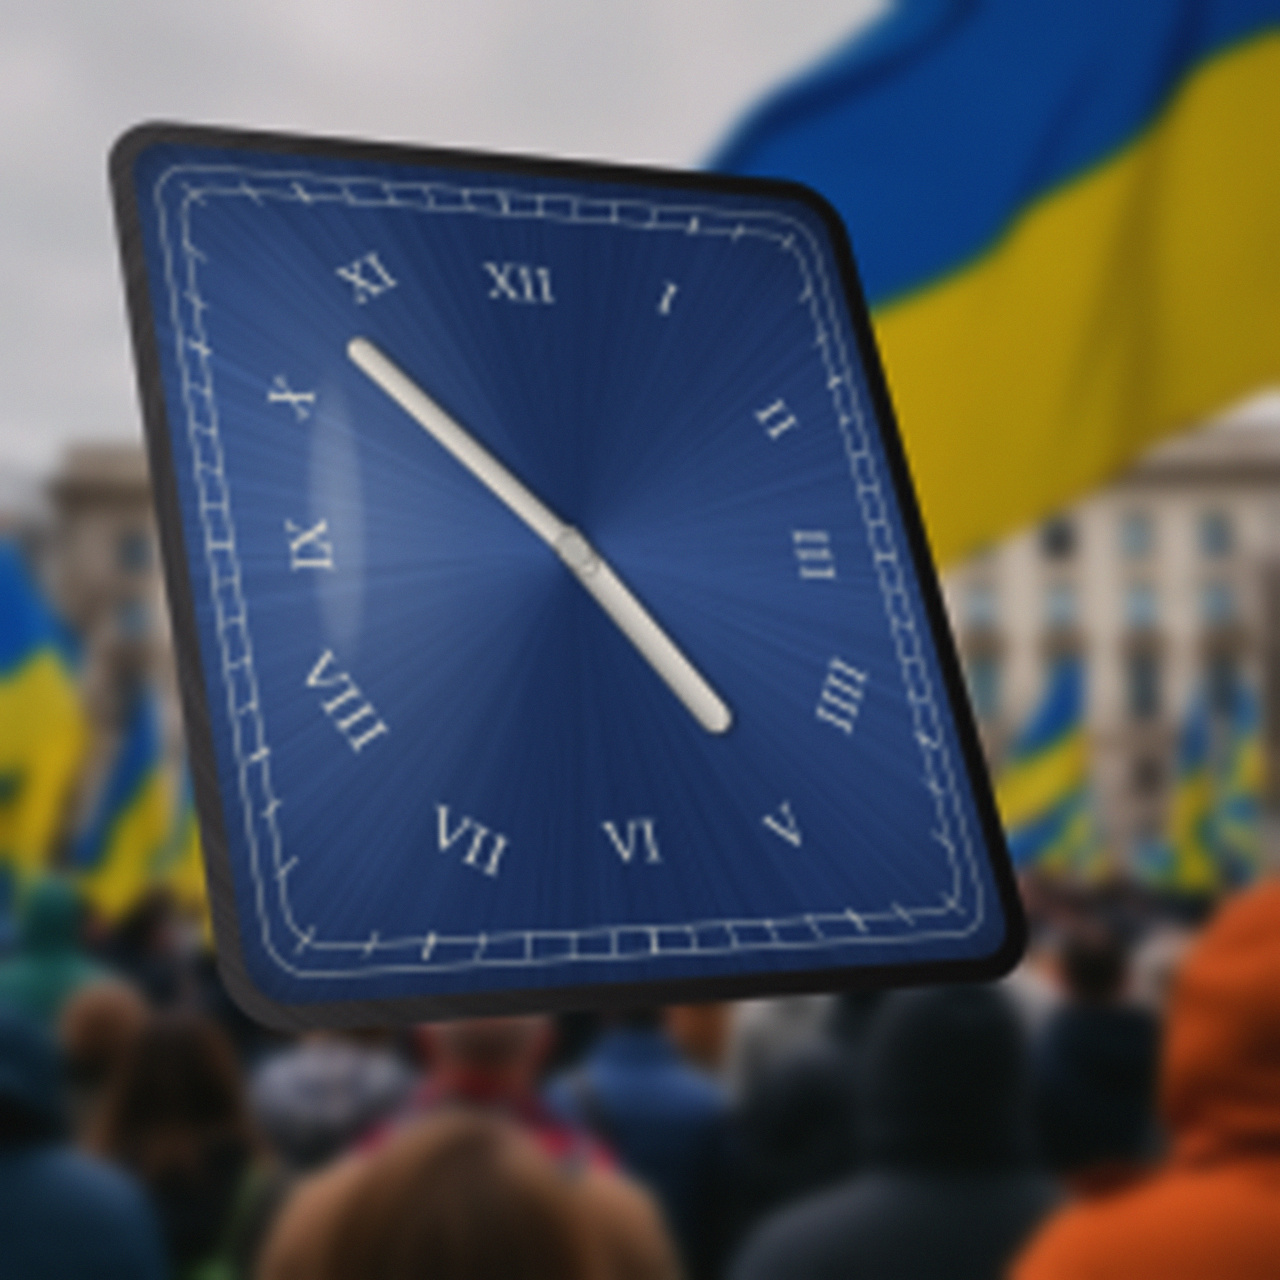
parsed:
4:53
